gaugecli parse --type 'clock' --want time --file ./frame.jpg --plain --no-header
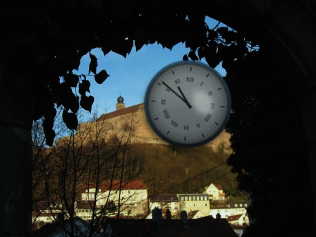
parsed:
10:51
